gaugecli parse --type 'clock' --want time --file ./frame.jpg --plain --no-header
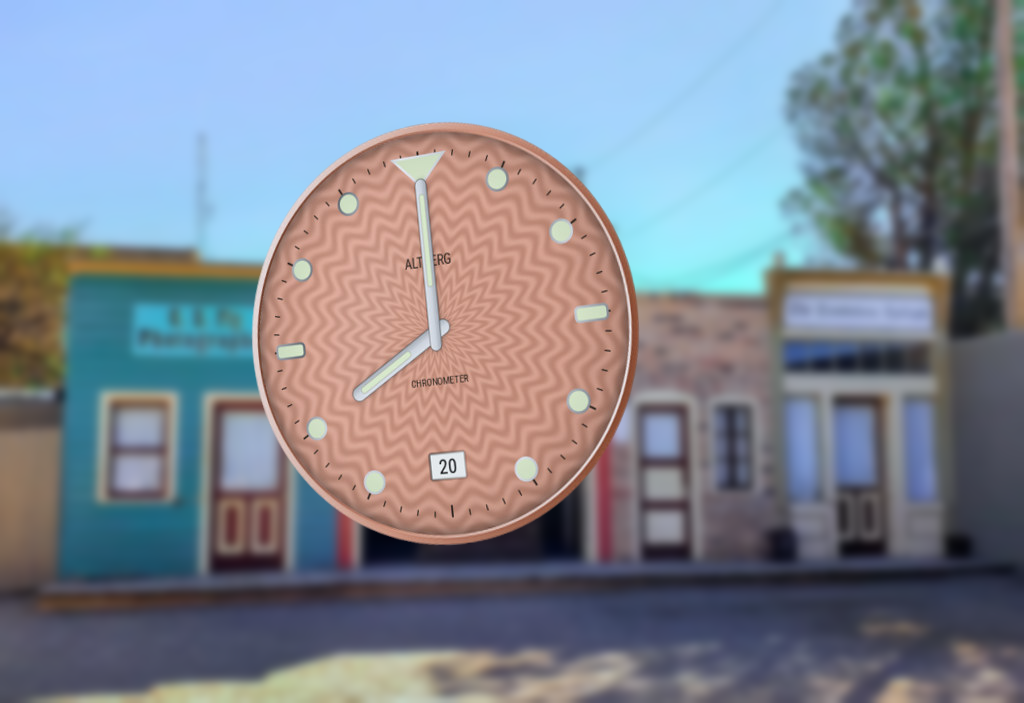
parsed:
8:00
